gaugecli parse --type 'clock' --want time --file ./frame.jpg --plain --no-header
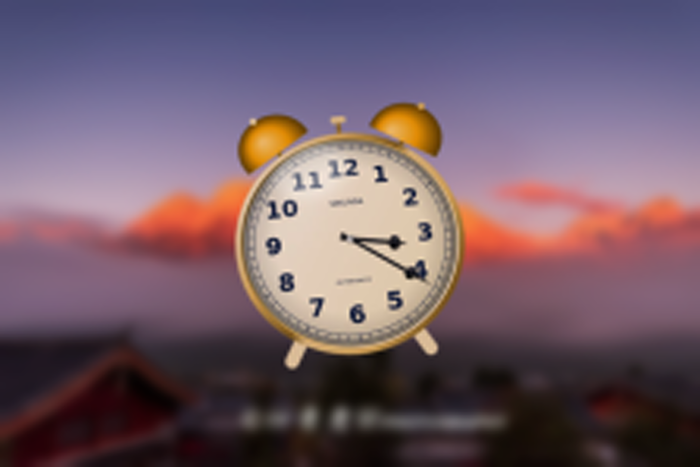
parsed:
3:21
